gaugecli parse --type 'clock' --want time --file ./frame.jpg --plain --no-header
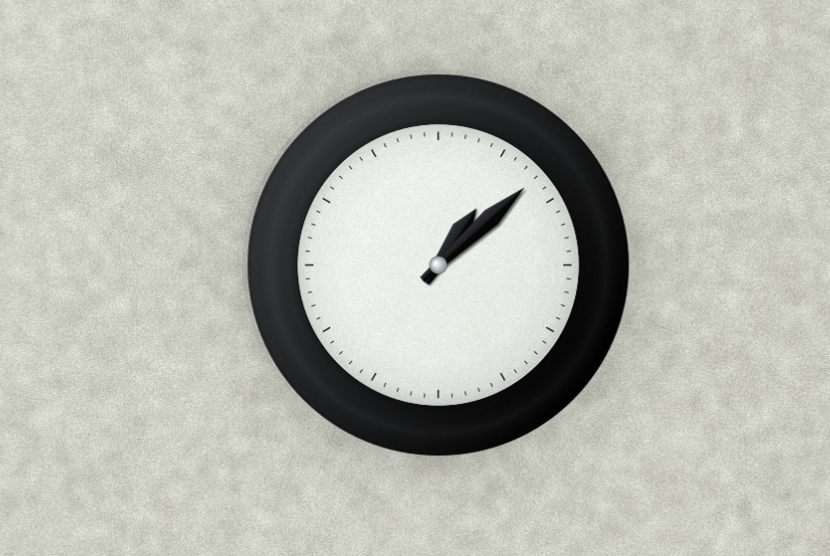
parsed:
1:08
